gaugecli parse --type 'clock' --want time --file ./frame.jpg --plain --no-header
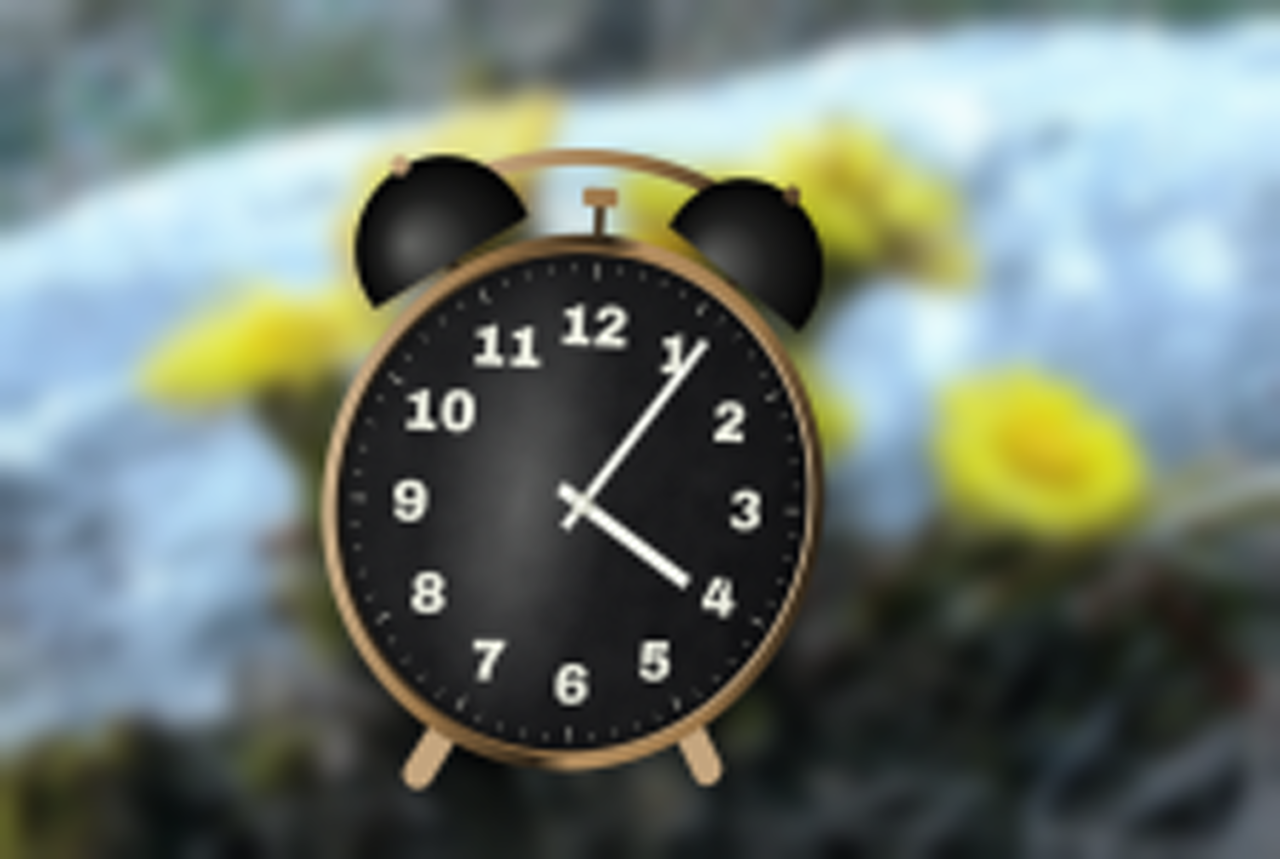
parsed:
4:06
